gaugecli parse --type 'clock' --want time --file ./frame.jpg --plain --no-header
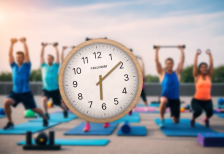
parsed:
6:09
